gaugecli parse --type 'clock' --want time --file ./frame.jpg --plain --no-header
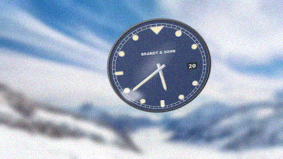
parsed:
5:39
